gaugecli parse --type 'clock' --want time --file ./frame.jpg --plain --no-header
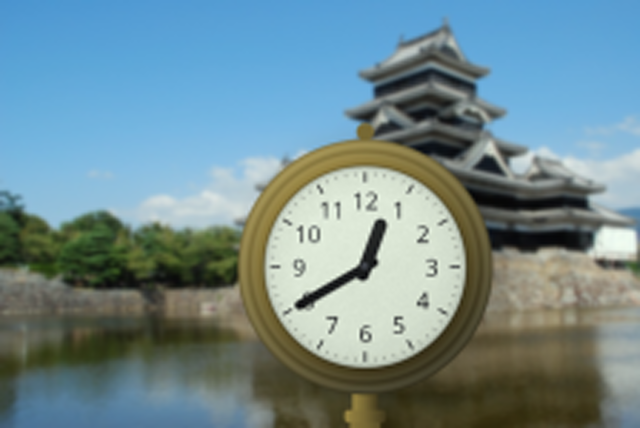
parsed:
12:40
